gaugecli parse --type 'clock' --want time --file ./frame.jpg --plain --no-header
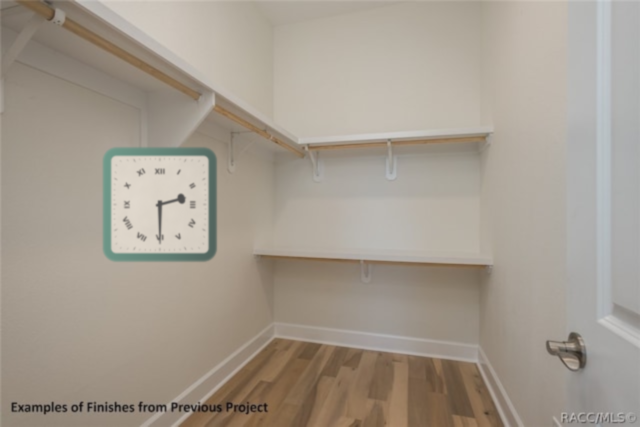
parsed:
2:30
